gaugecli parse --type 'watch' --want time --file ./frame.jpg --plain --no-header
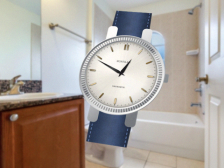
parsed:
12:49
